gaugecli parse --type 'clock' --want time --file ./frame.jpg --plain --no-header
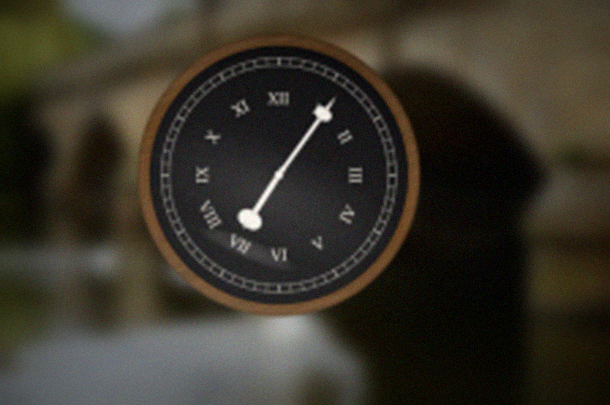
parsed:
7:06
